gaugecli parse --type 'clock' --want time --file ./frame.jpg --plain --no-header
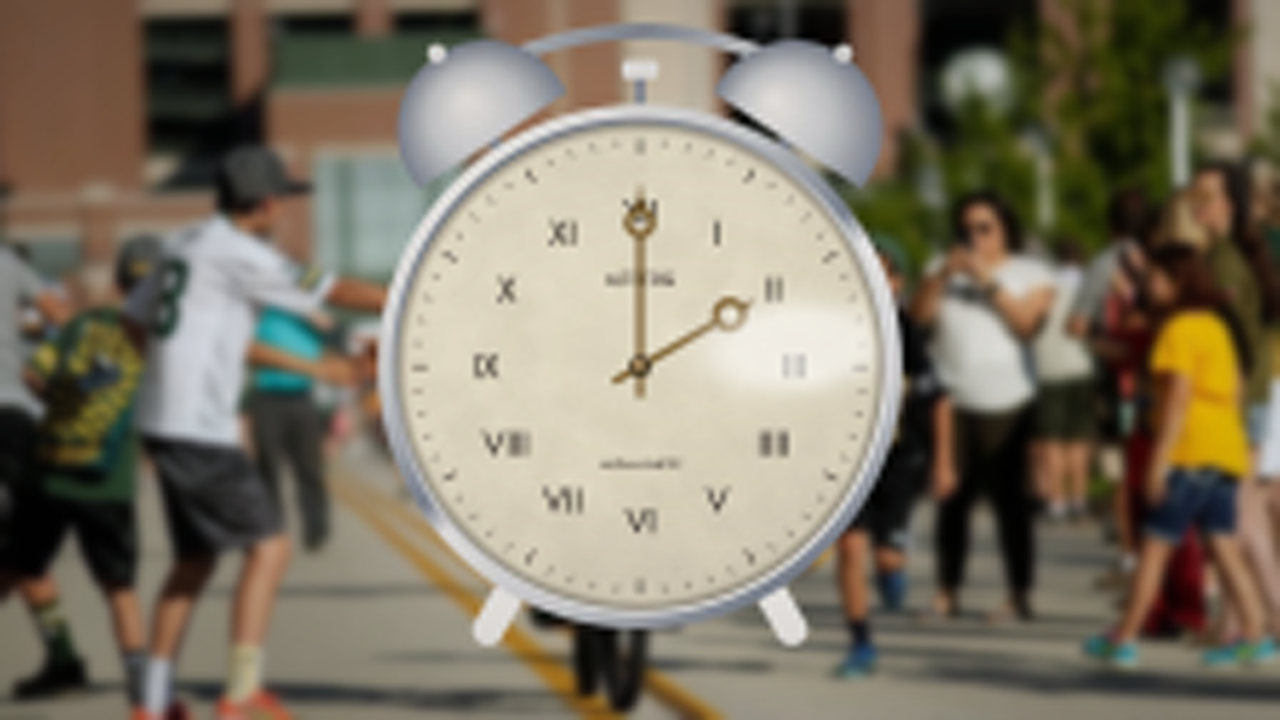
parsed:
2:00
